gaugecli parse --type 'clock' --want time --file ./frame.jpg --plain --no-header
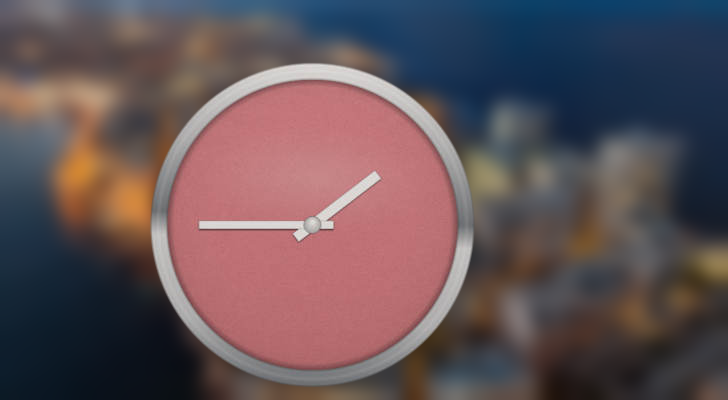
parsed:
1:45
